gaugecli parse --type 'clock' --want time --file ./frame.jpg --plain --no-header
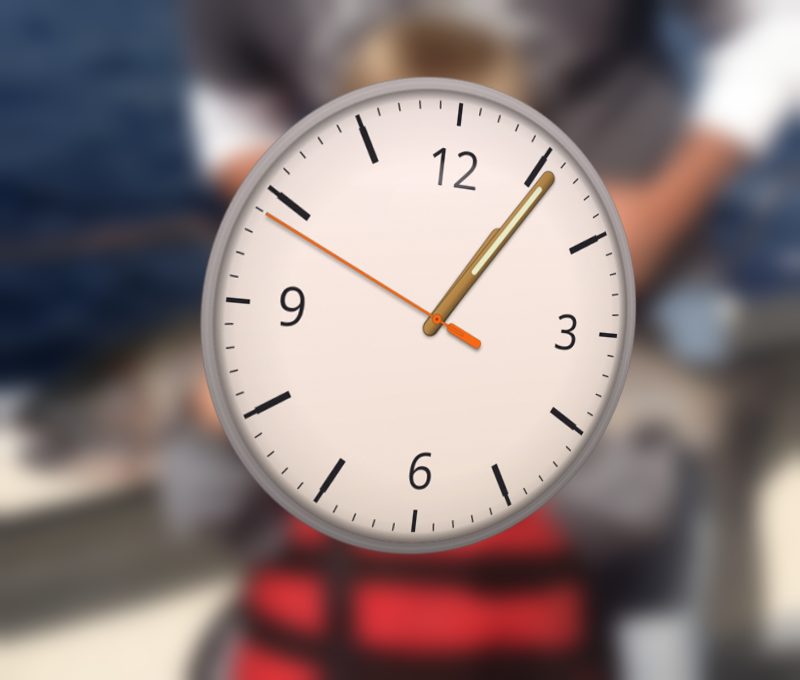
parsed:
1:05:49
